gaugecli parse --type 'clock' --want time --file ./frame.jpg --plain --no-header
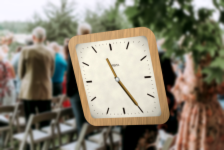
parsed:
11:25
